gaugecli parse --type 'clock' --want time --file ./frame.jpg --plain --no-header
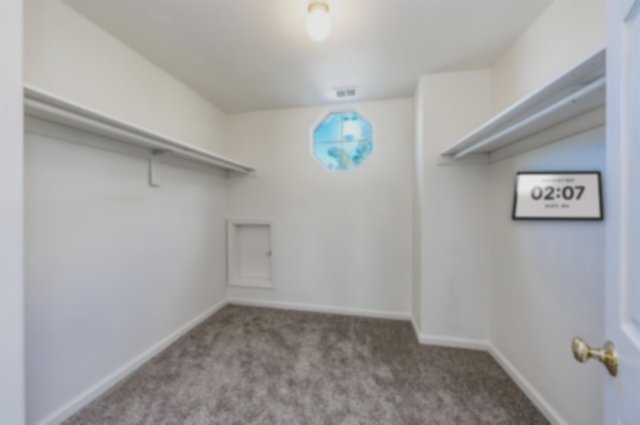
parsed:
2:07
